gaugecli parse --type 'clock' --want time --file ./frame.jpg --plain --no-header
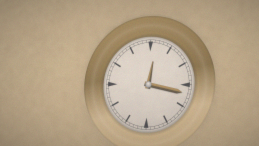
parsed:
12:17
